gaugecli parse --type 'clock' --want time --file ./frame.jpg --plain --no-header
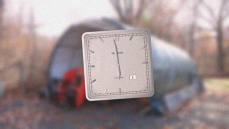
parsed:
5:59
